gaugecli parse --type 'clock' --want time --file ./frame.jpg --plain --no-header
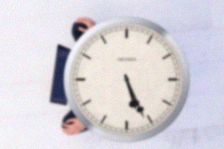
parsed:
5:26
